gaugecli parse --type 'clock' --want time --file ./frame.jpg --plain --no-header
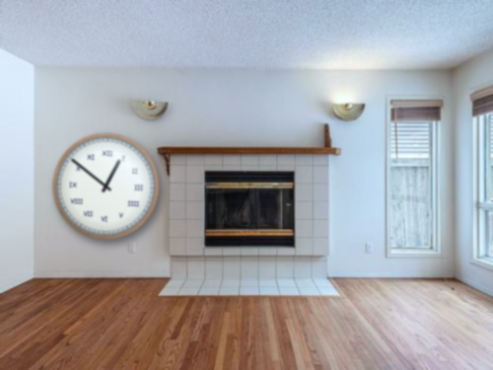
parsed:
12:51
